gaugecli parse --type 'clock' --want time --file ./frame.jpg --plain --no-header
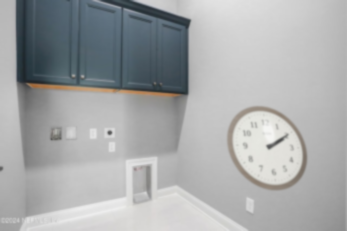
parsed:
2:10
